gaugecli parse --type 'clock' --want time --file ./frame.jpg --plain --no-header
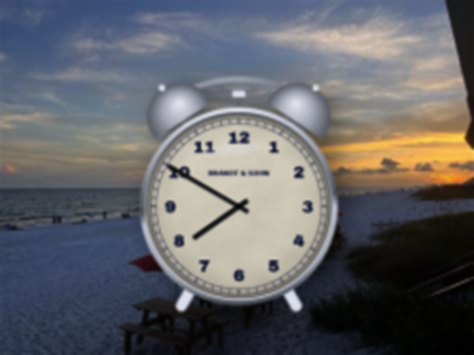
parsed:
7:50
